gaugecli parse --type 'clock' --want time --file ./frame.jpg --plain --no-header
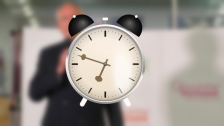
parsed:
6:48
